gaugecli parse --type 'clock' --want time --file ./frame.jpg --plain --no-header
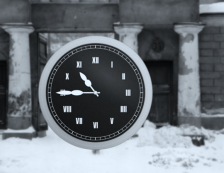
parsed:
10:45
